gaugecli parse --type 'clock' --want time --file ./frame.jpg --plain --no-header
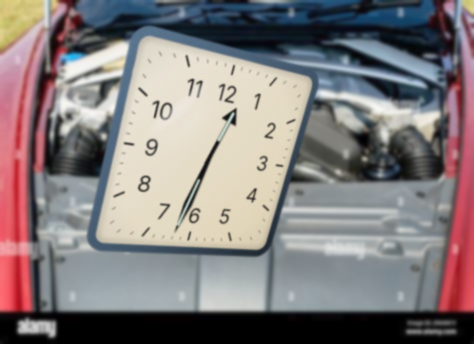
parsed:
12:32
